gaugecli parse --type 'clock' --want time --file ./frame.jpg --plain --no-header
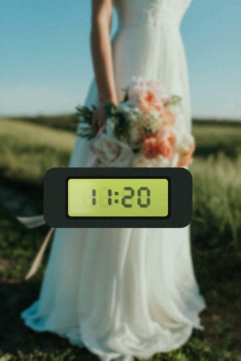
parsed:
11:20
